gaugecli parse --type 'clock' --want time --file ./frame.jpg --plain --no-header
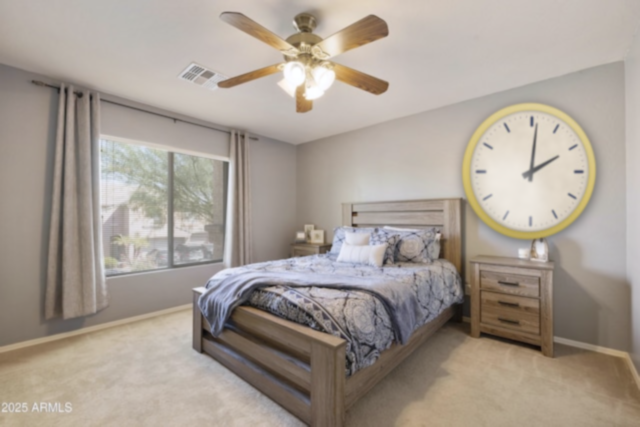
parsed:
2:01
